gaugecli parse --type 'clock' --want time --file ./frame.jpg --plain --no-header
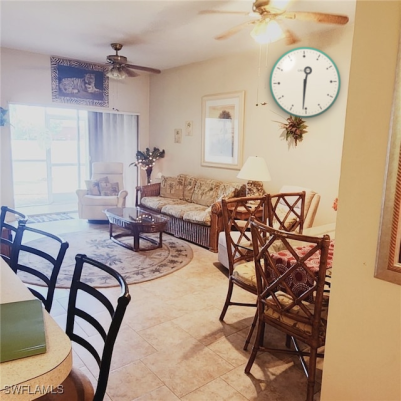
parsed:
12:31
